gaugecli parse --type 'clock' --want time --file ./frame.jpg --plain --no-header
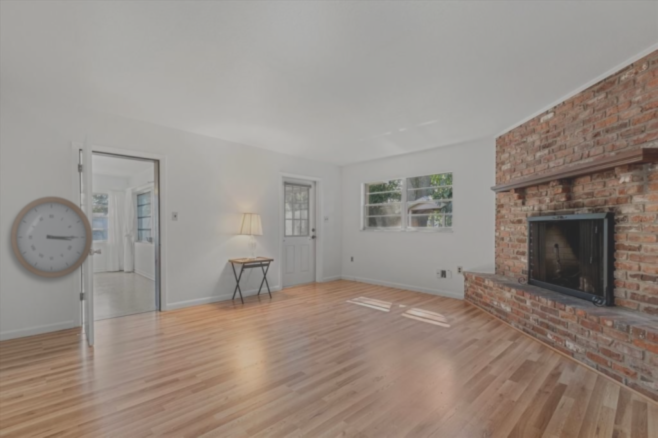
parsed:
3:15
